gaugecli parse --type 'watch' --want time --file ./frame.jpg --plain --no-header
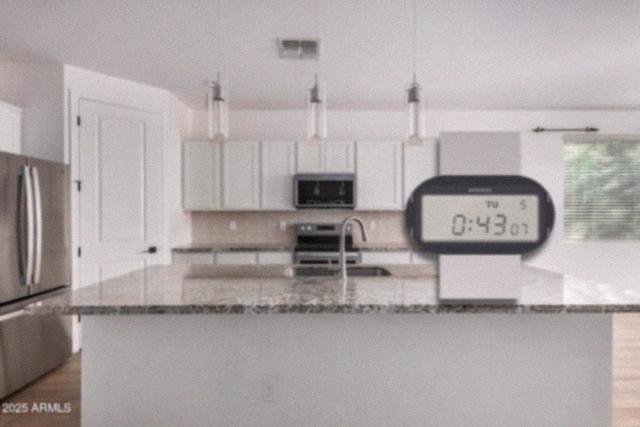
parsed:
0:43:07
